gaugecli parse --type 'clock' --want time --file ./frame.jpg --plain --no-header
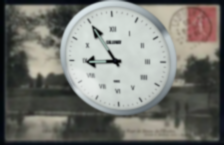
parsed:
8:55
